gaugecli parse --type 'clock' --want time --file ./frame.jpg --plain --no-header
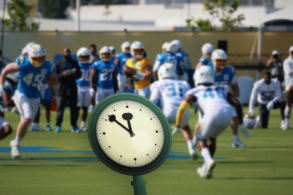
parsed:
11:52
